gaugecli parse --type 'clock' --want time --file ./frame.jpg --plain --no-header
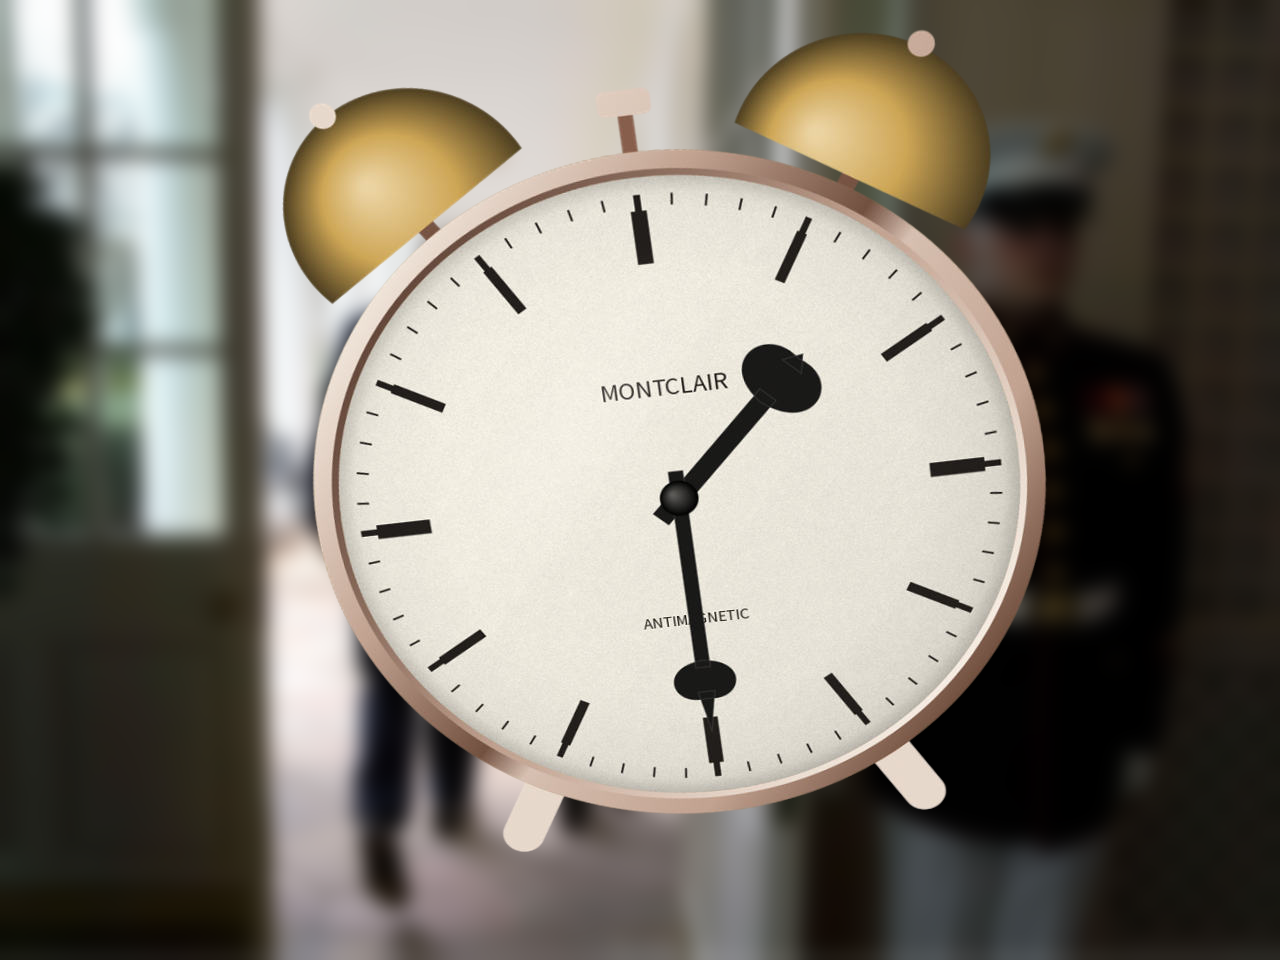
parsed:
1:30
